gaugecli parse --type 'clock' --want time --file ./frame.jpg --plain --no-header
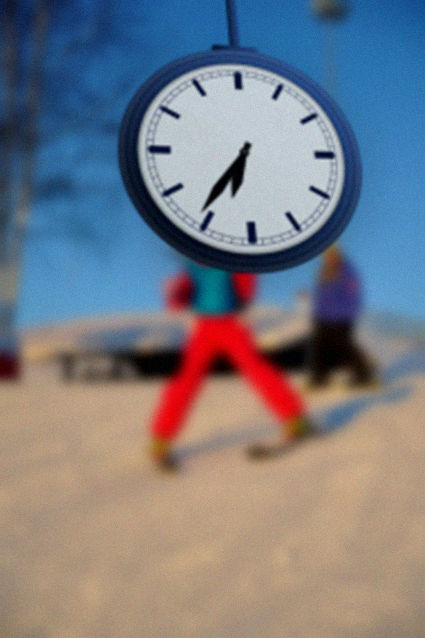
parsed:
6:36
